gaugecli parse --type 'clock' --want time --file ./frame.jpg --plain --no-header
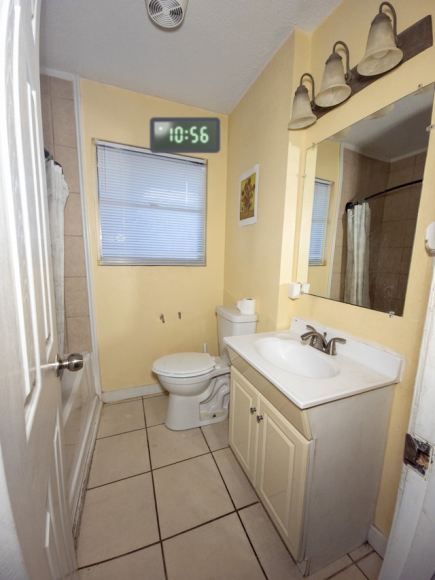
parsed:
10:56
